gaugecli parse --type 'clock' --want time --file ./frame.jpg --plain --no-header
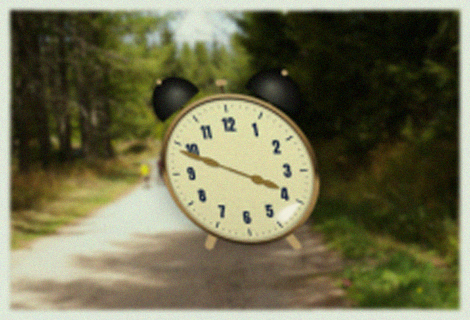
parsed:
3:49
